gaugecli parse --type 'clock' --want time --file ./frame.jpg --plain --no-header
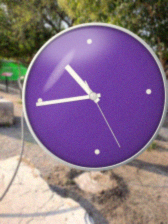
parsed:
10:44:26
